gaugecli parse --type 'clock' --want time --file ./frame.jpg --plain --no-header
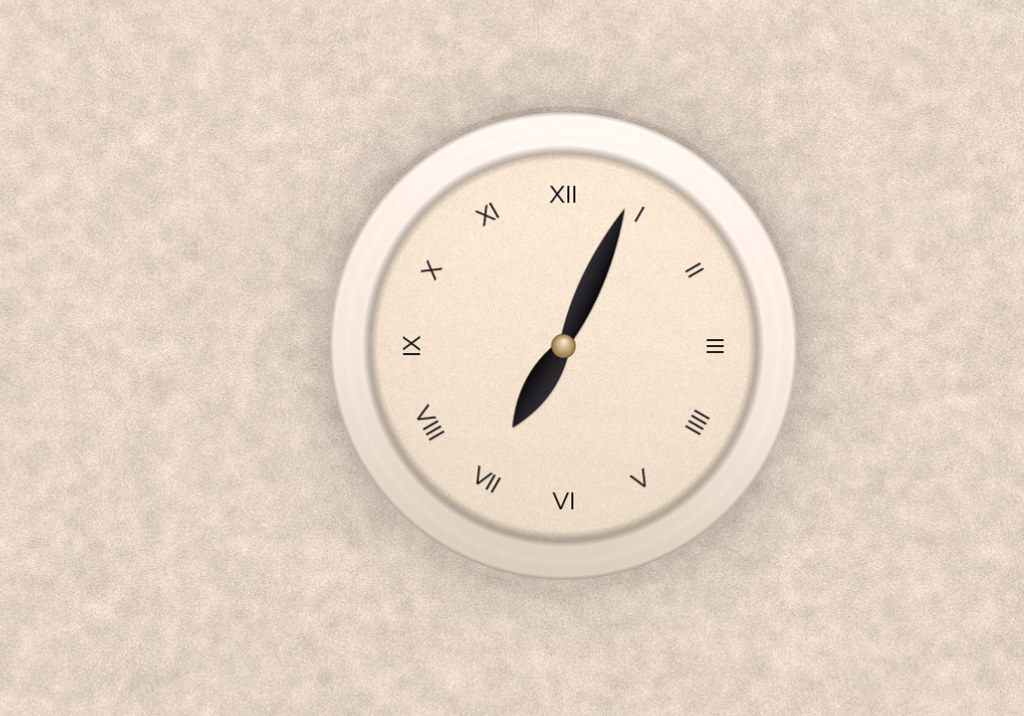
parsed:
7:04
